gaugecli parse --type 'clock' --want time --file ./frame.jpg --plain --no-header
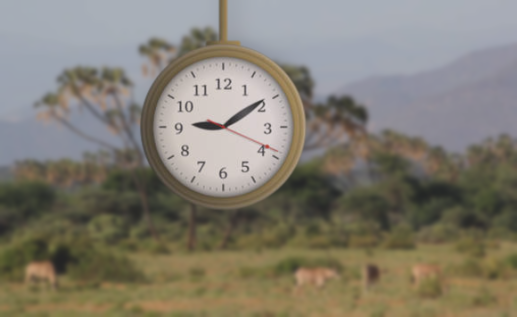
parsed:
9:09:19
